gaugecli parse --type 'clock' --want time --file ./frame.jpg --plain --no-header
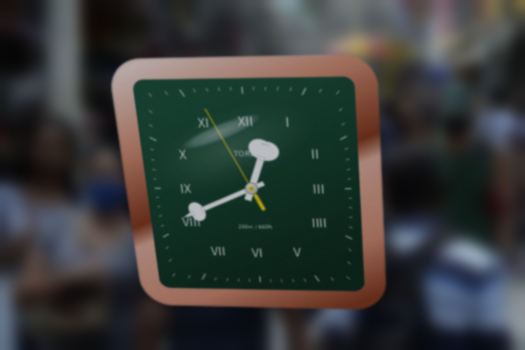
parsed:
12:40:56
